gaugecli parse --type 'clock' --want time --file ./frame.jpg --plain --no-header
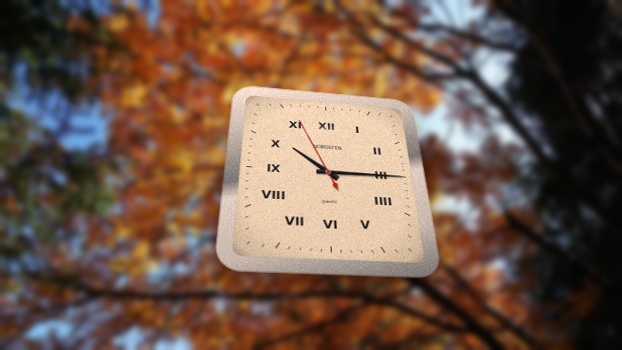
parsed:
10:14:56
